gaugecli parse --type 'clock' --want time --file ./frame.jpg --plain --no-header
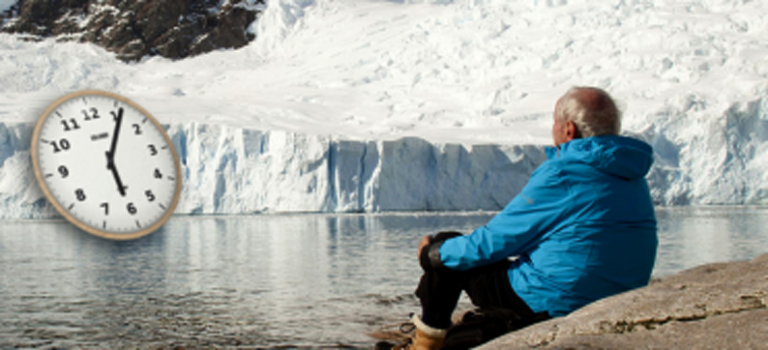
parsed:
6:06
